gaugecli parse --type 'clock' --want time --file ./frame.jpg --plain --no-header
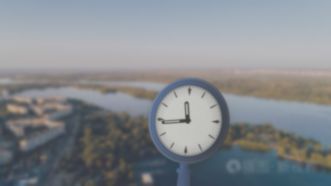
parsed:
11:44
